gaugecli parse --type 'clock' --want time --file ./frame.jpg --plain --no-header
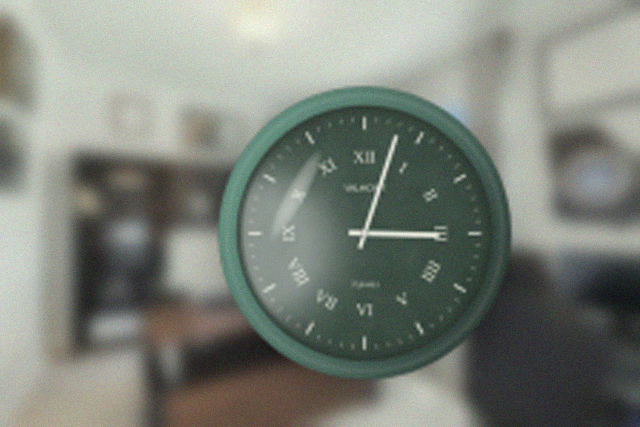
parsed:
3:03
